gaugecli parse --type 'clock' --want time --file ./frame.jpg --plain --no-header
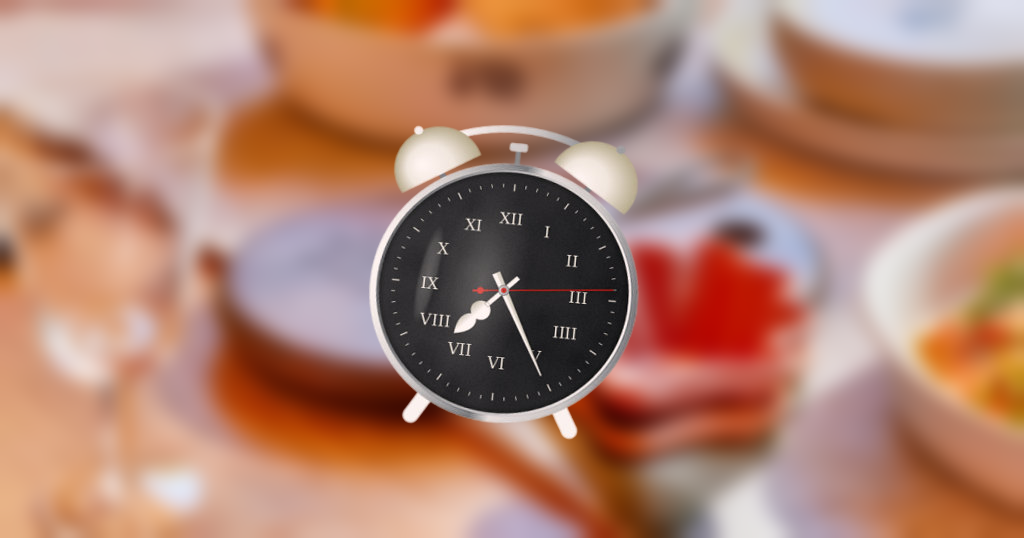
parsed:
7:25:14
